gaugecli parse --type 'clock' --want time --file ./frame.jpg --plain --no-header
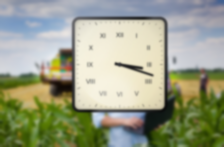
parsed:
3:18
